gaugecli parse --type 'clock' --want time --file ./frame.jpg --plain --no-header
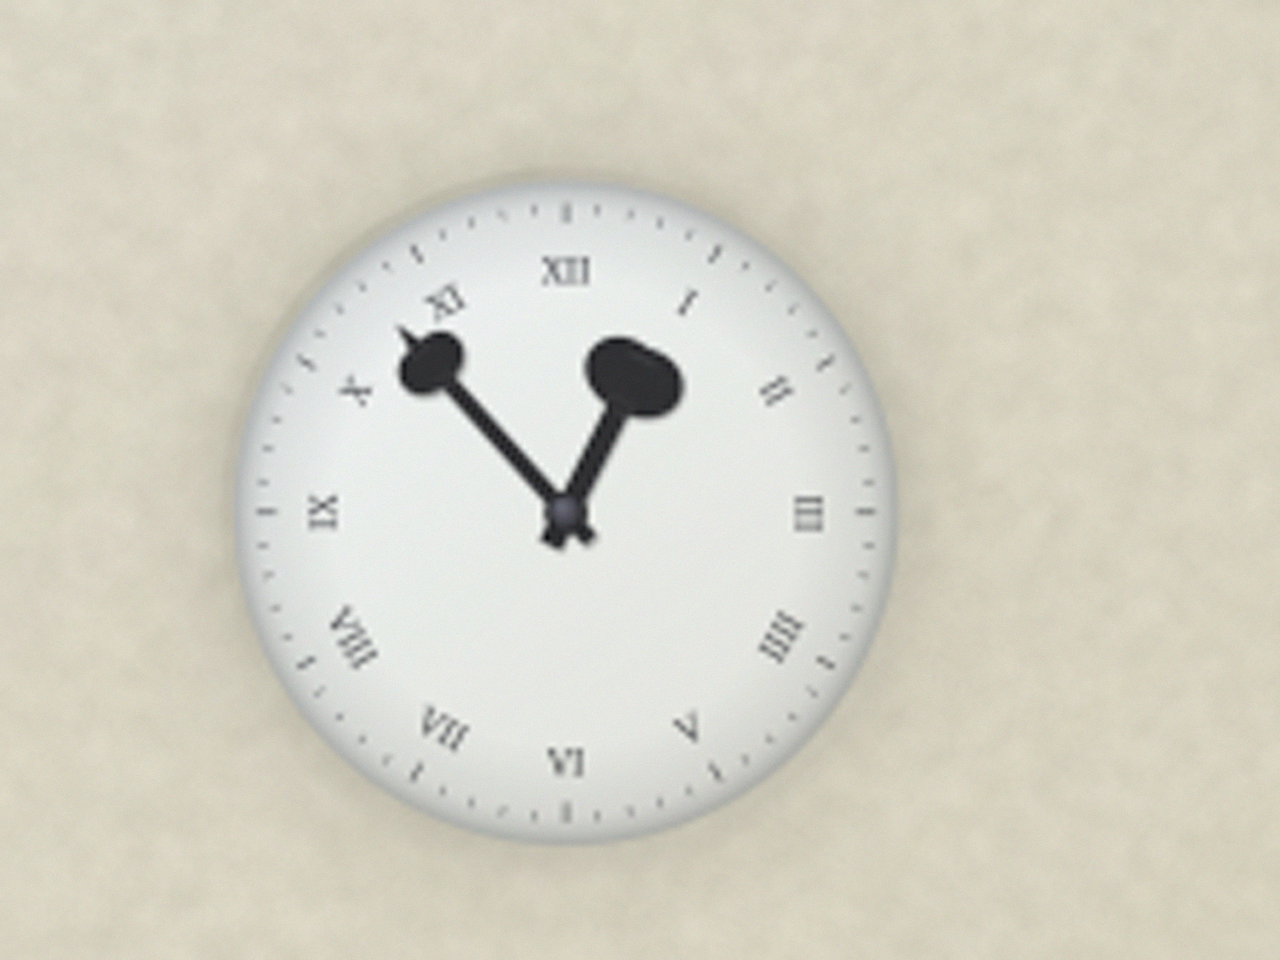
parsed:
12:53
